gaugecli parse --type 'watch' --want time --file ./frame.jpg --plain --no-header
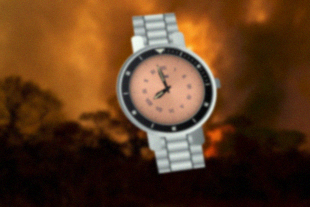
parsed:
7:58
